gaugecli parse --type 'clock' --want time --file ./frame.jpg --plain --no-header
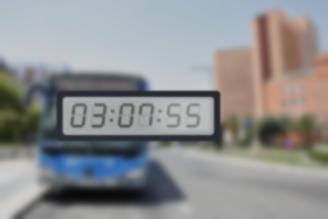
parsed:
3:07:55
